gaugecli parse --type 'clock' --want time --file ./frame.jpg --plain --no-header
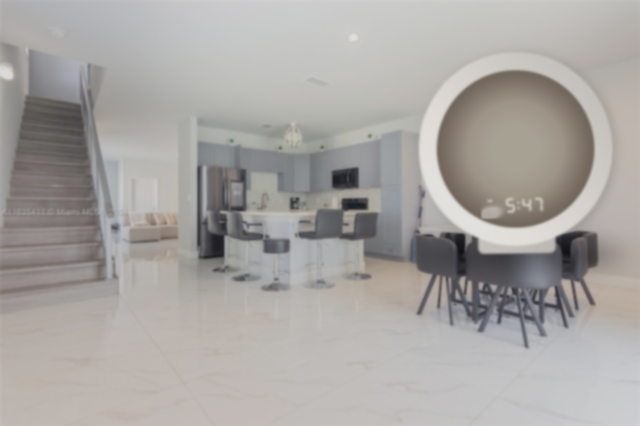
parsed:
5:47
